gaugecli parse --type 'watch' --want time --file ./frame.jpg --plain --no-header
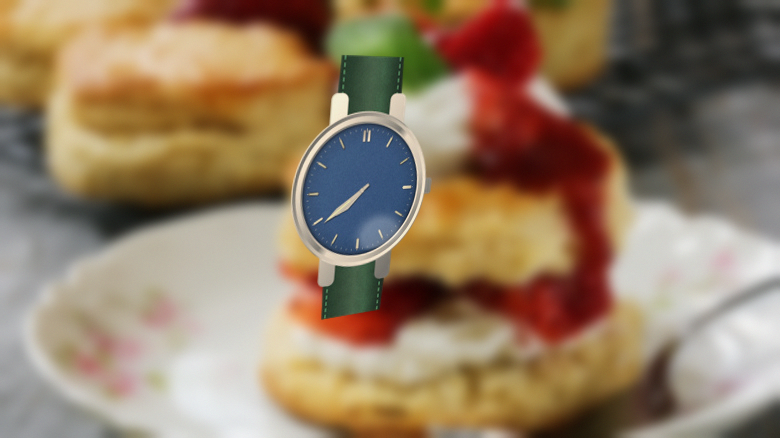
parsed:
7:39
